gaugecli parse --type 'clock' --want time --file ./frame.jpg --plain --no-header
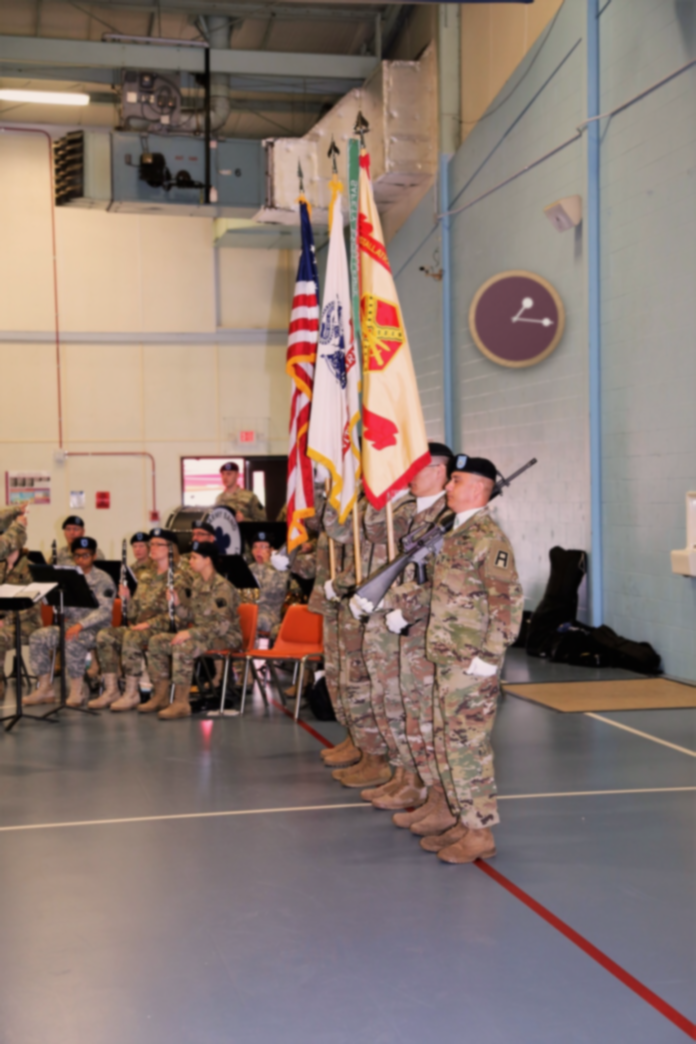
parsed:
1:16
